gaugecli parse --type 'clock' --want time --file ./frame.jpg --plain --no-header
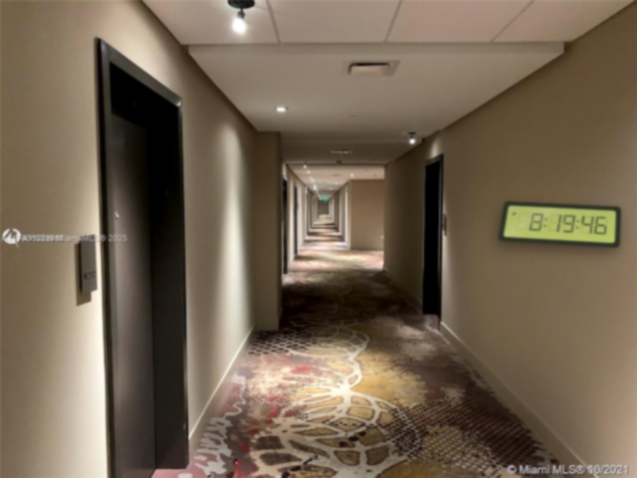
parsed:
8:19:46
